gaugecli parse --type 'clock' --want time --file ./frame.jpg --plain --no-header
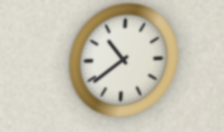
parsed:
10:39
